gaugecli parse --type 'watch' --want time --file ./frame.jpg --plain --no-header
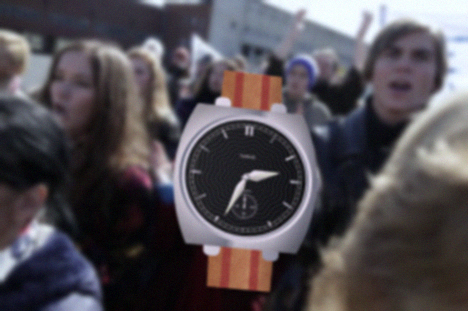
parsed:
2:34
